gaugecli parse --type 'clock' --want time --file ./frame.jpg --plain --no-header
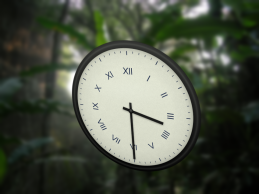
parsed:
3:30
